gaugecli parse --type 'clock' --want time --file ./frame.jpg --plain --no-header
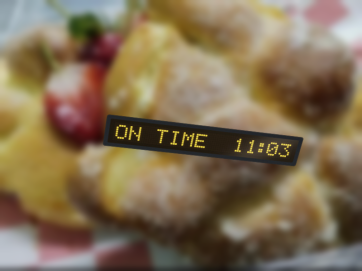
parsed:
11:03
